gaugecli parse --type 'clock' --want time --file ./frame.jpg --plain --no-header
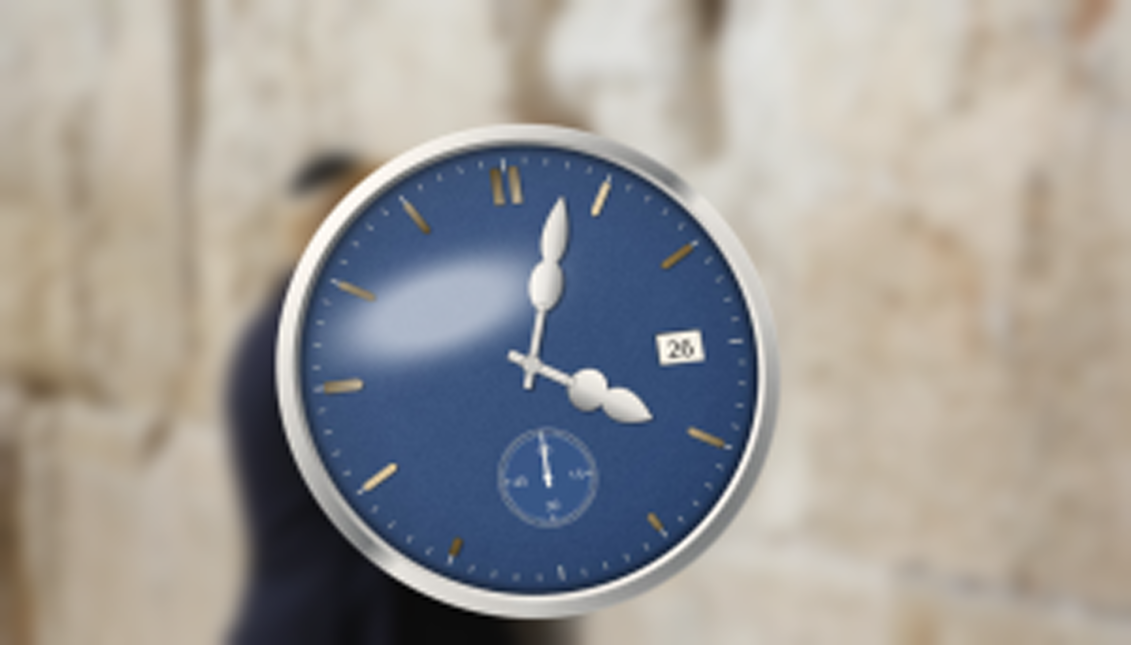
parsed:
4:03
